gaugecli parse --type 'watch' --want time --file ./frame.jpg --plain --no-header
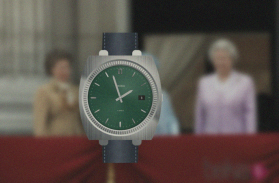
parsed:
1:57
